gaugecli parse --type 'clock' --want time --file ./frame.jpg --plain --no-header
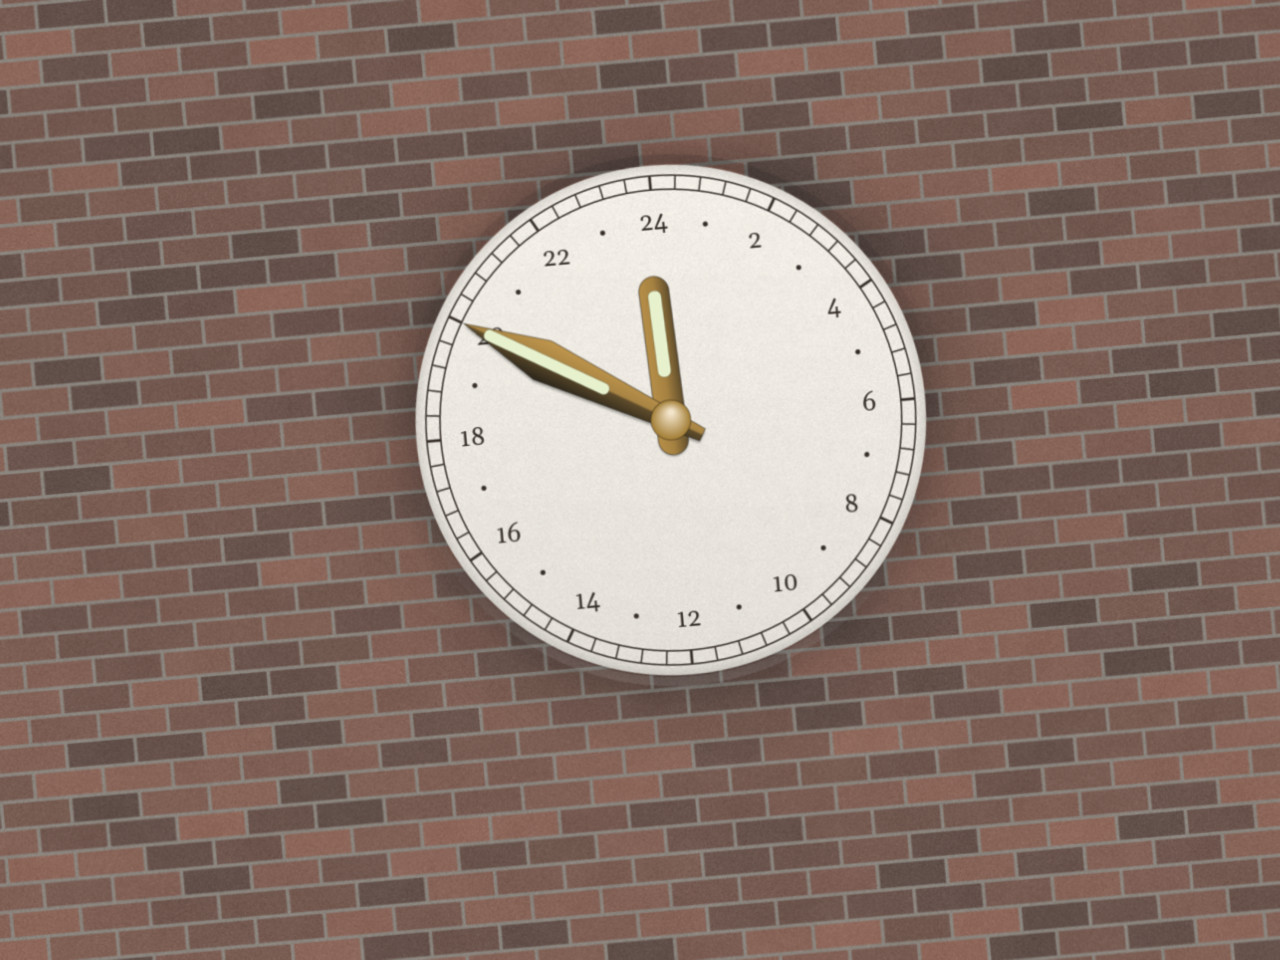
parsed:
23:50
